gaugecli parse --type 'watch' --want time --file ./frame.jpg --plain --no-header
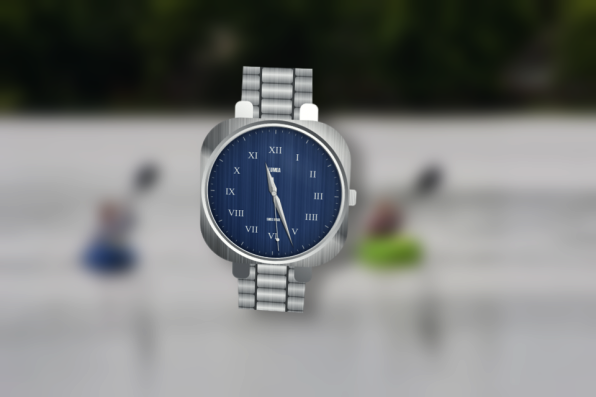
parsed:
11:26:29
